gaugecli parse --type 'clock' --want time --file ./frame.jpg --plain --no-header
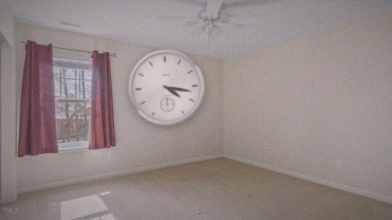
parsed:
4:17
